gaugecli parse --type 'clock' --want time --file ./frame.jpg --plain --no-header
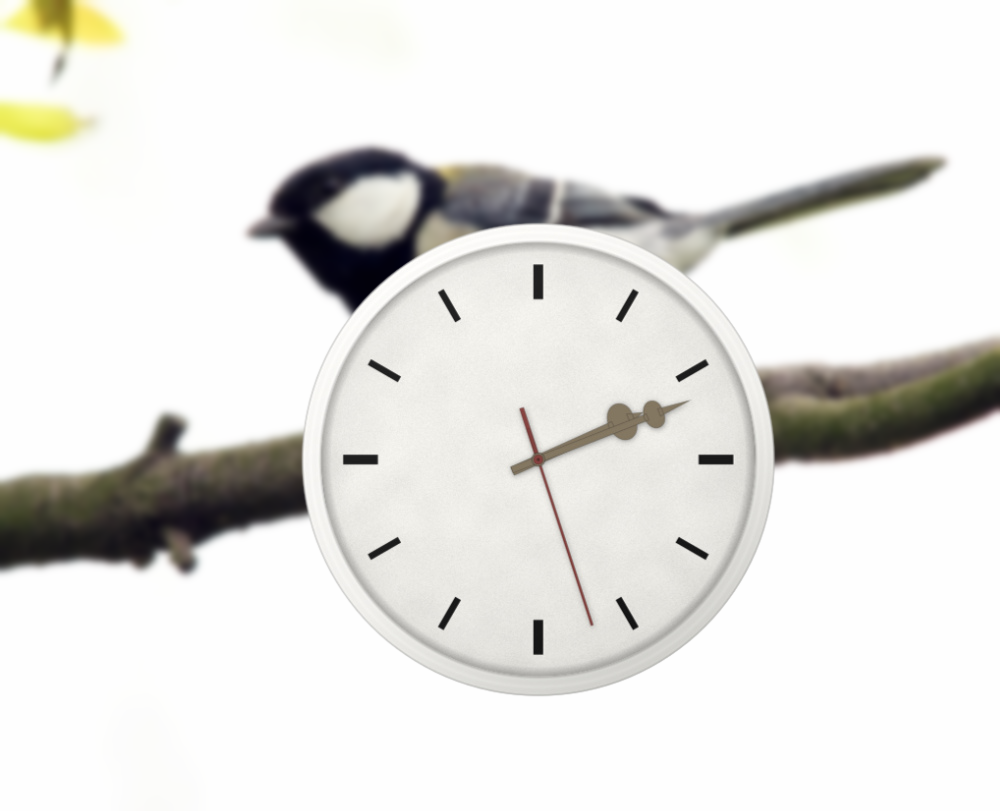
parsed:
2:11:27
